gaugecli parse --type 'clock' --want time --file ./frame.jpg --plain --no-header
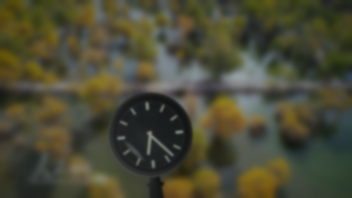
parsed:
6:23
